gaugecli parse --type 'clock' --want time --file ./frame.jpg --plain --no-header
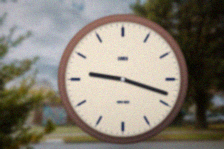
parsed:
9:18
